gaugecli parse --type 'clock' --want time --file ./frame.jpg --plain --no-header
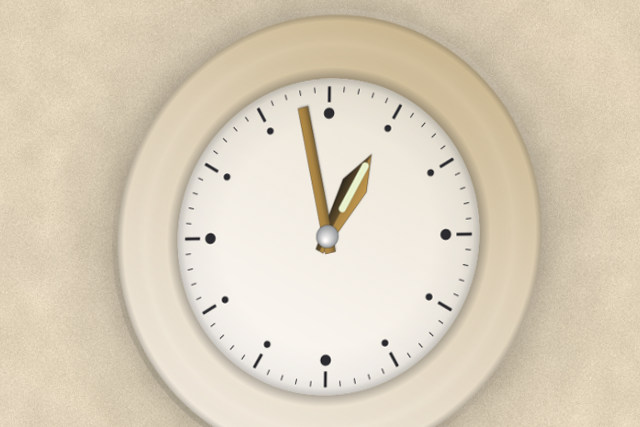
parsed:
12:58
